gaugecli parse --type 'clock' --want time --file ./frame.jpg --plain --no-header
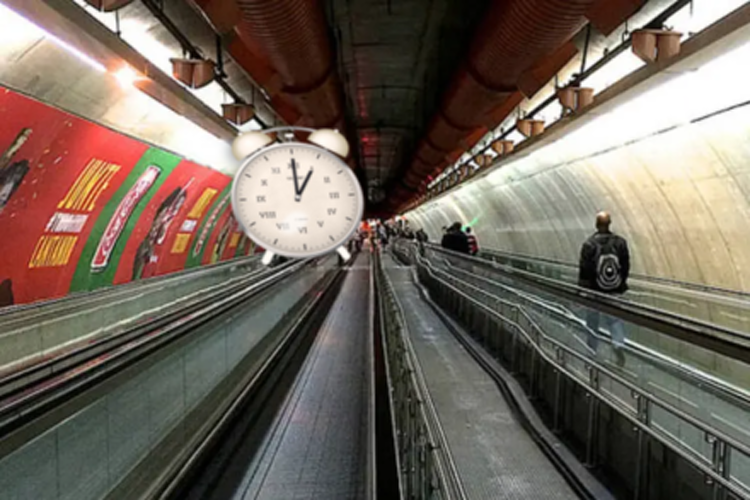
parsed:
1:00
